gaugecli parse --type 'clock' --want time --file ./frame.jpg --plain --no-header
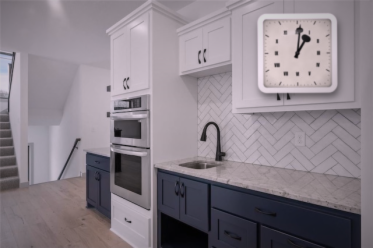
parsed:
1:01
